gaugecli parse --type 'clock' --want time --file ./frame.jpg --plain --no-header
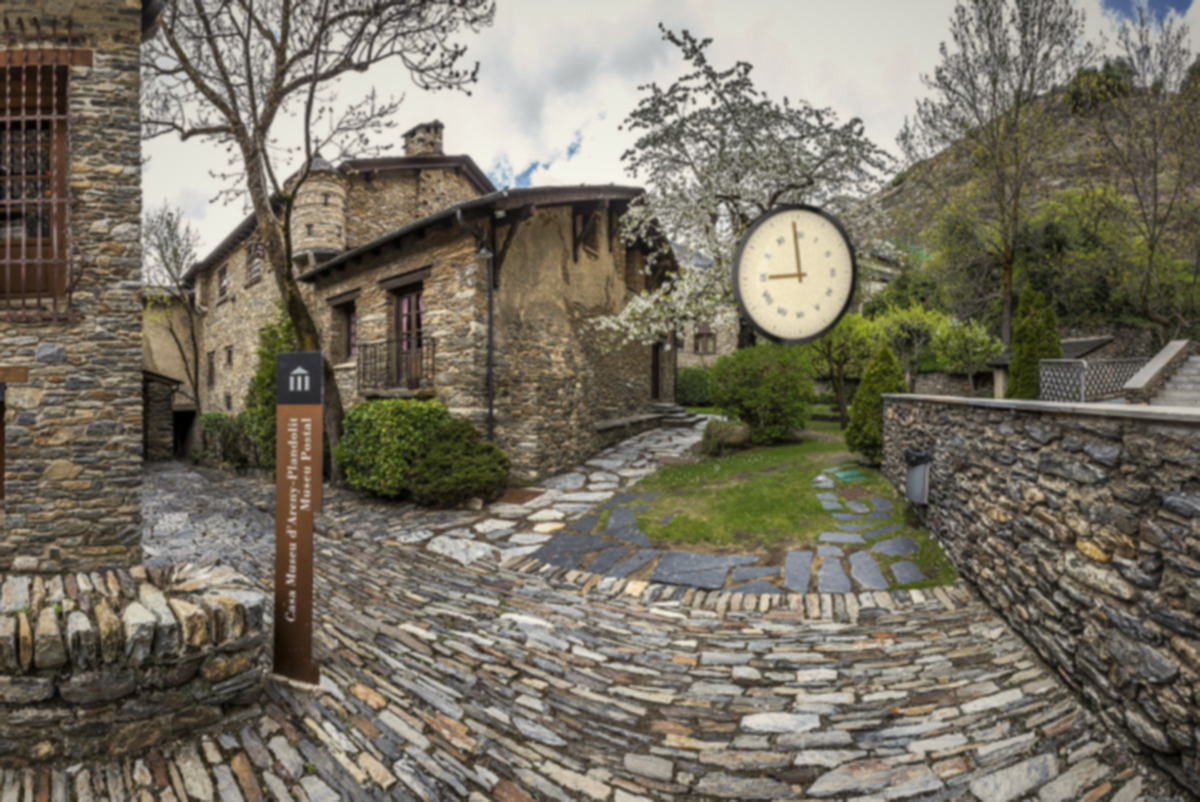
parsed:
8:59
